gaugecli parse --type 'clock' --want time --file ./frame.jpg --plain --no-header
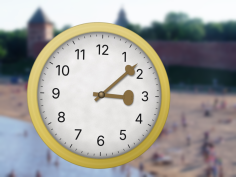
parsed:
3:08
